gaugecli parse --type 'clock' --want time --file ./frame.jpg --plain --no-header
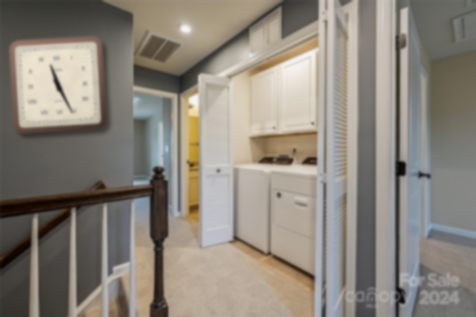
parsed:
11:26
